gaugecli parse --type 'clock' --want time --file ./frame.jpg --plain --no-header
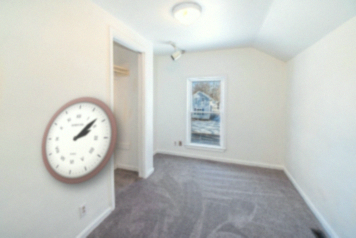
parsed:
2:08
